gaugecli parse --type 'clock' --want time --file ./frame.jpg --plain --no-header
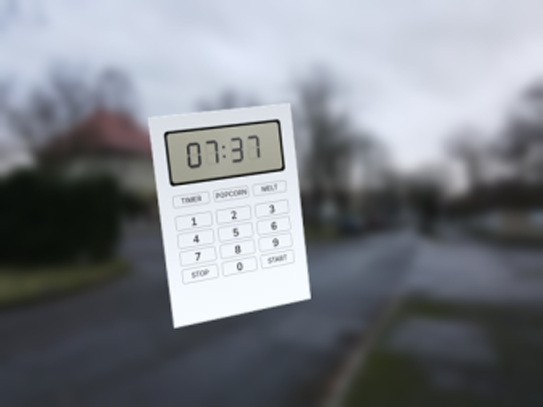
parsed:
7:37
